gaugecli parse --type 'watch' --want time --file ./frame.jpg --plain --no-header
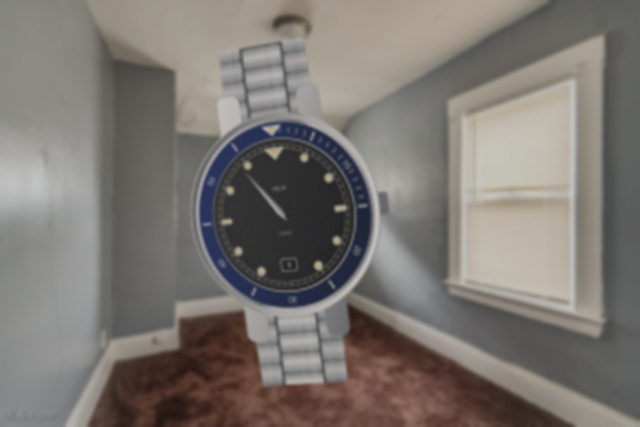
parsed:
10:54
